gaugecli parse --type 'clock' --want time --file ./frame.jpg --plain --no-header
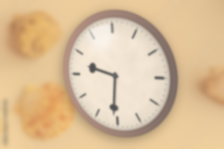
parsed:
9:31
